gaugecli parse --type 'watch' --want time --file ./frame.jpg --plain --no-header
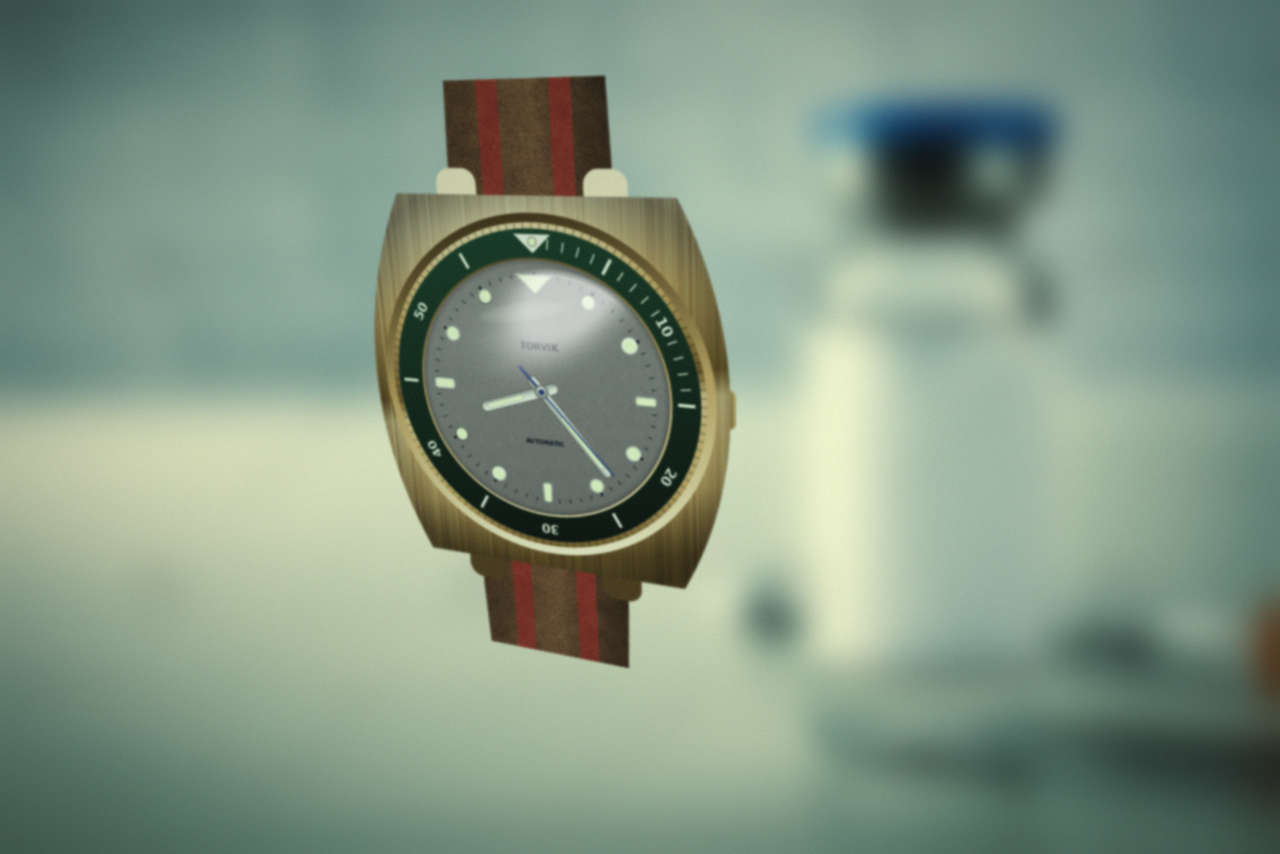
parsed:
8:23:23
